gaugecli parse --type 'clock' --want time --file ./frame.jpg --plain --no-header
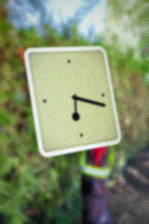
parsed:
6:18
